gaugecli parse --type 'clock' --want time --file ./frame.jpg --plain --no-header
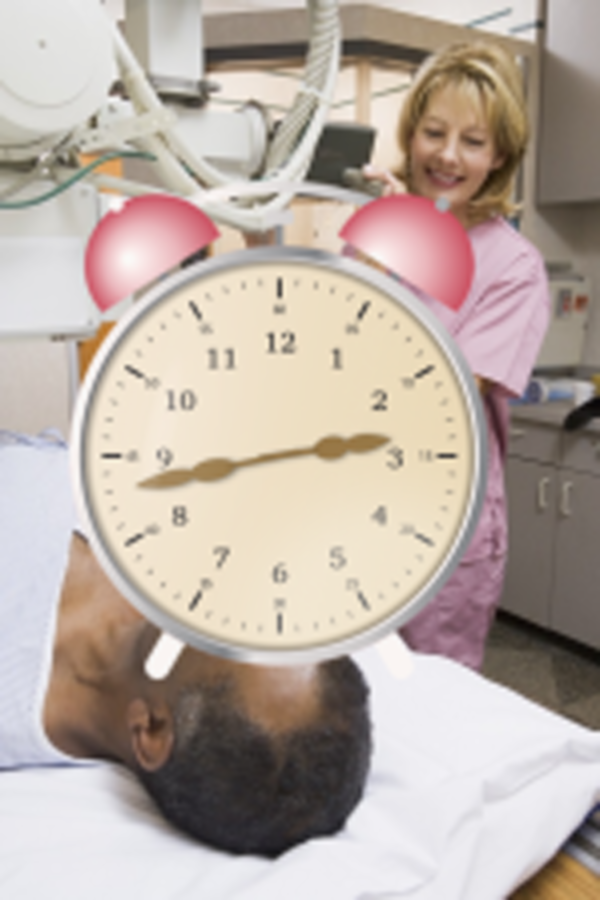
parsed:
2:43
